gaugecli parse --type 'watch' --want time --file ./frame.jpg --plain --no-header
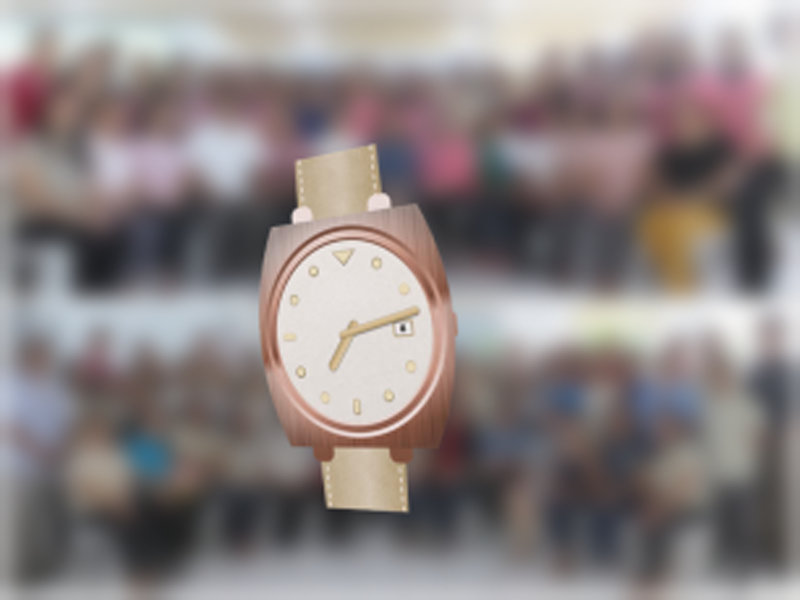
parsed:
7:13
